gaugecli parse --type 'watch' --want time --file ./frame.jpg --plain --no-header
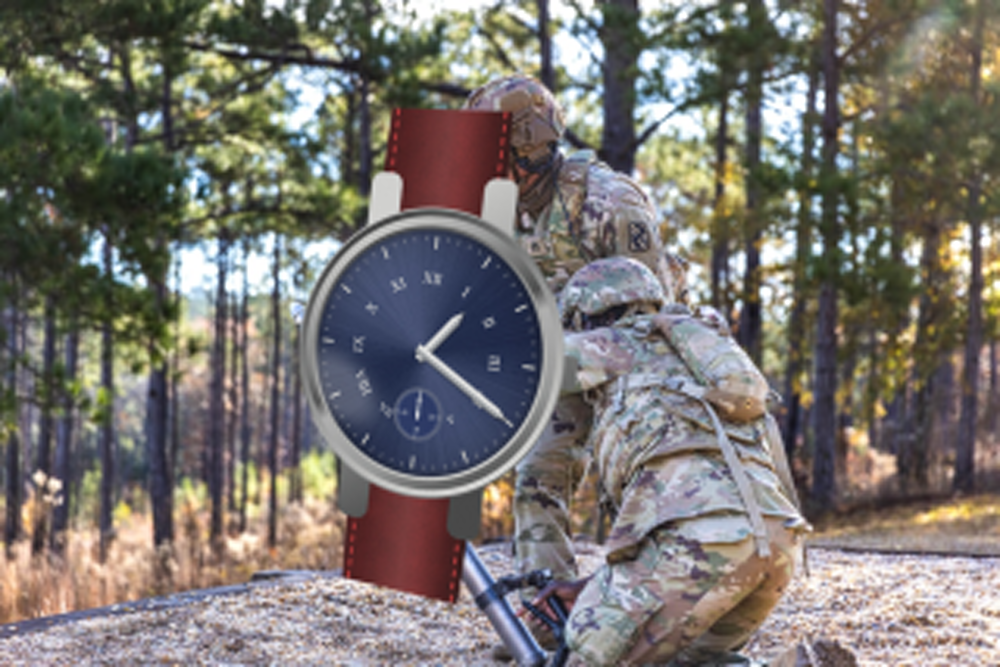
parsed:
1:20
